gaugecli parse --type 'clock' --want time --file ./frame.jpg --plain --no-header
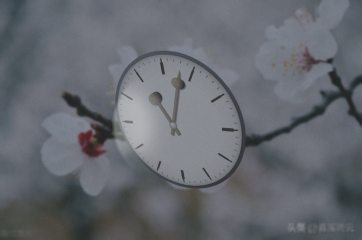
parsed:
11:03
